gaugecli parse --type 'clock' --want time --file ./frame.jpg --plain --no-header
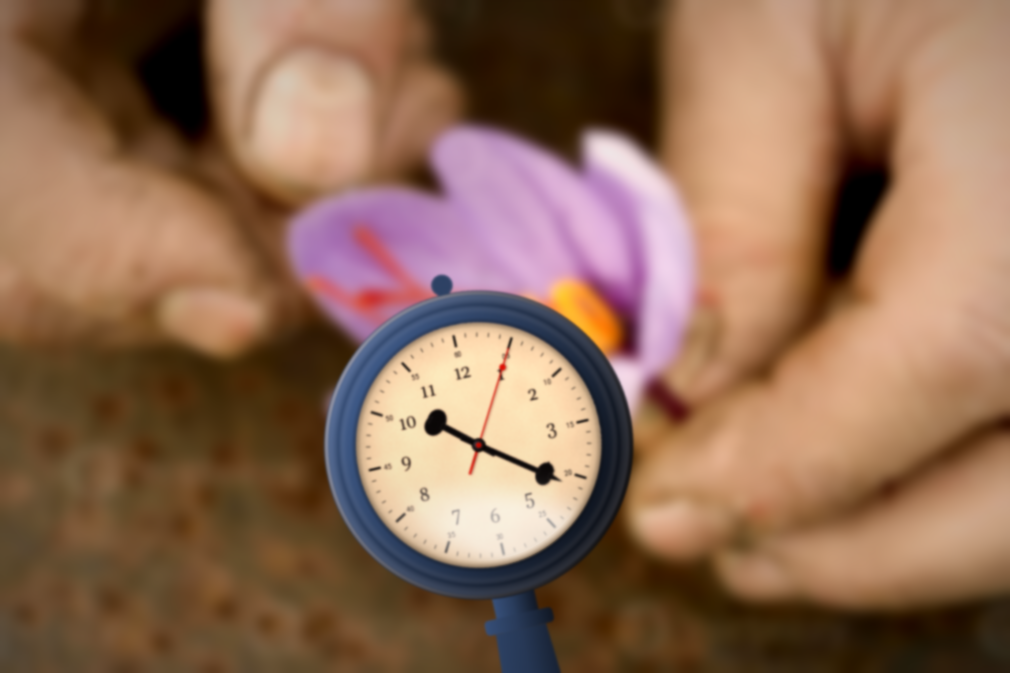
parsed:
10:21:05
